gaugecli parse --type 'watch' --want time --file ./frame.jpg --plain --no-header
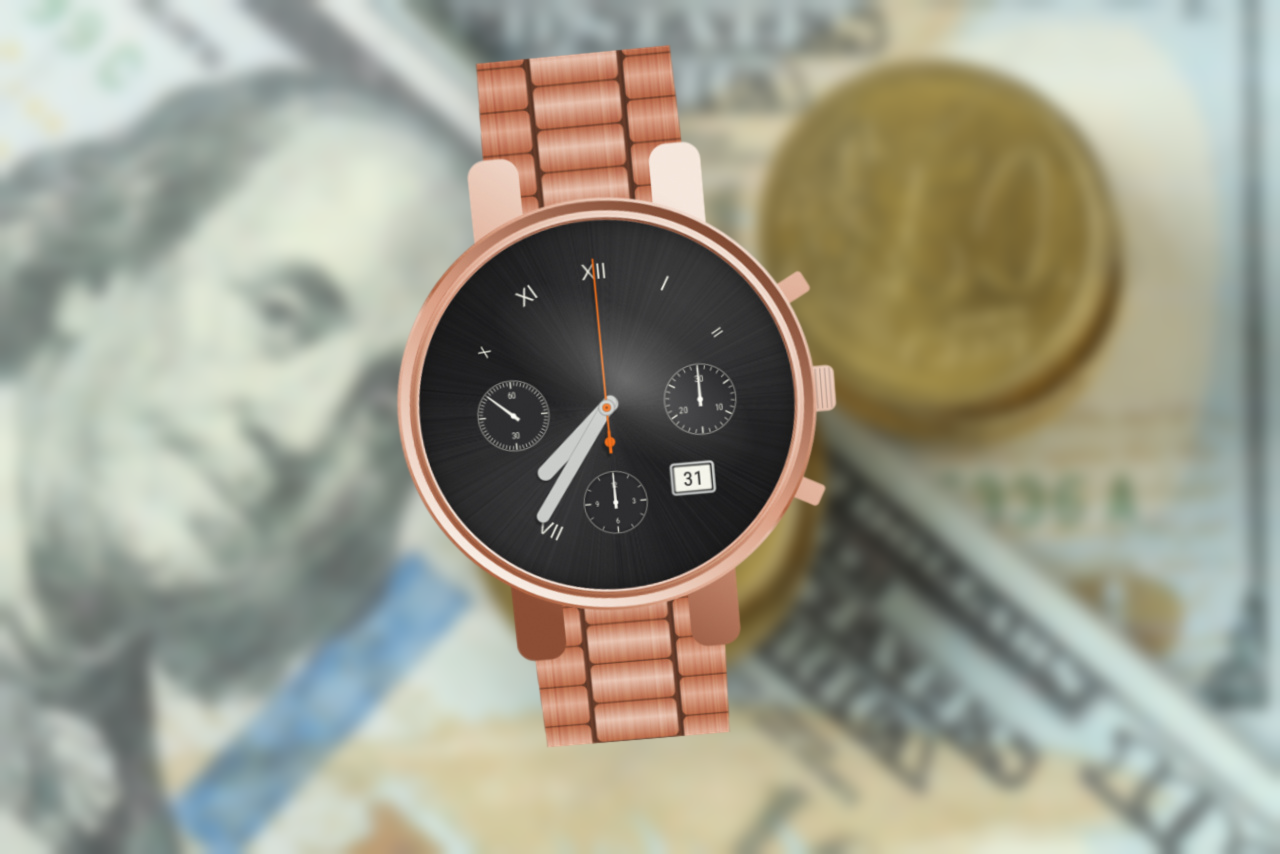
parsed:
7:35:52
